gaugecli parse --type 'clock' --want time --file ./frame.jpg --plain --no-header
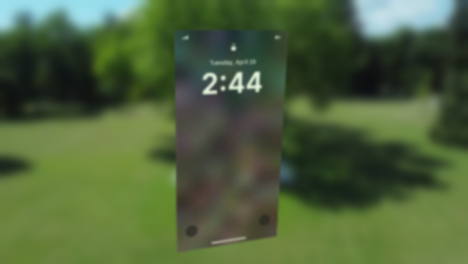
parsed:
2:44
